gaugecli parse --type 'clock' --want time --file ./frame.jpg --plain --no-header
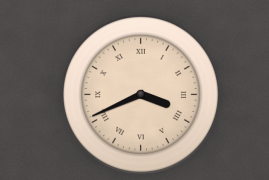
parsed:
3:41
